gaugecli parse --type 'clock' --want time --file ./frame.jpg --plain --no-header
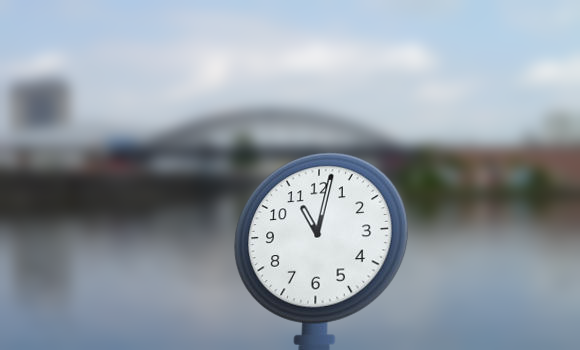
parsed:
11:02
